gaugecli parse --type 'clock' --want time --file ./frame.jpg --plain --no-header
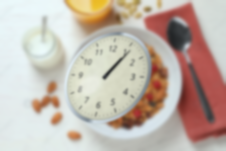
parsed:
1:06
